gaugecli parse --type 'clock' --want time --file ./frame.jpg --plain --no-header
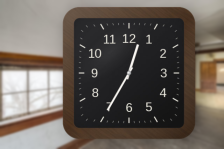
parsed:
12:35
